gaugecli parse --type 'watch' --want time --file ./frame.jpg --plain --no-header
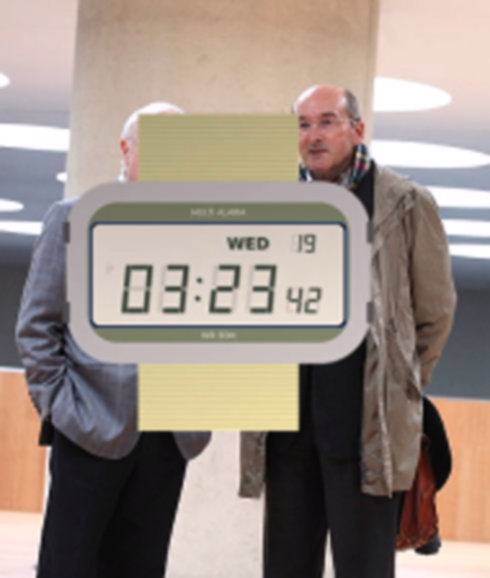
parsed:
3:23:42
